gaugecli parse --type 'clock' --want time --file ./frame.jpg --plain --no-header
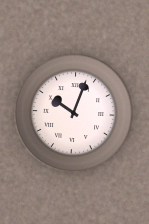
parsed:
10:03
